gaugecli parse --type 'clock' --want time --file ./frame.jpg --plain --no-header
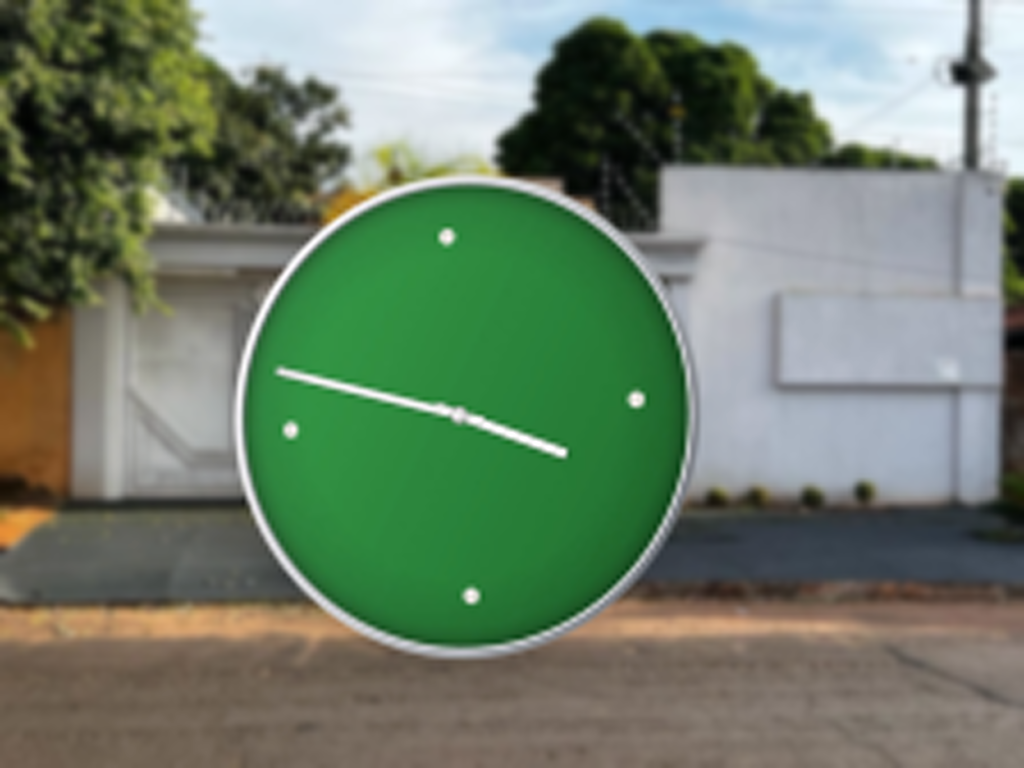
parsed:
3:48
